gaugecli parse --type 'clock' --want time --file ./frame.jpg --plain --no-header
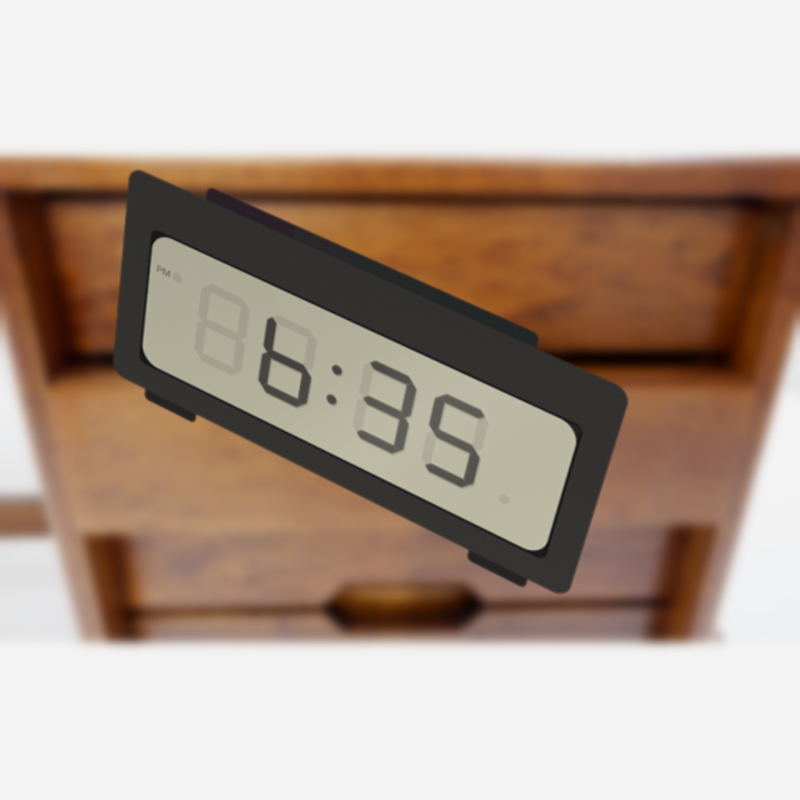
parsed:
6:35
